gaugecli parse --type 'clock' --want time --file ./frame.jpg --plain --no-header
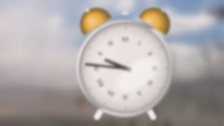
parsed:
9:46
